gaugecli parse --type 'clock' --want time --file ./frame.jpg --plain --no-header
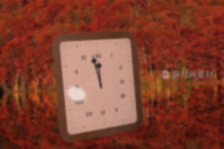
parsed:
11:58
